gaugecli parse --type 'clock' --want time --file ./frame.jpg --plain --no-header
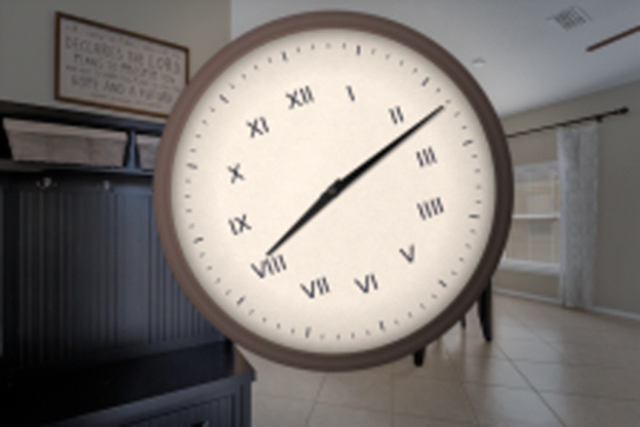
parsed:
8:12
